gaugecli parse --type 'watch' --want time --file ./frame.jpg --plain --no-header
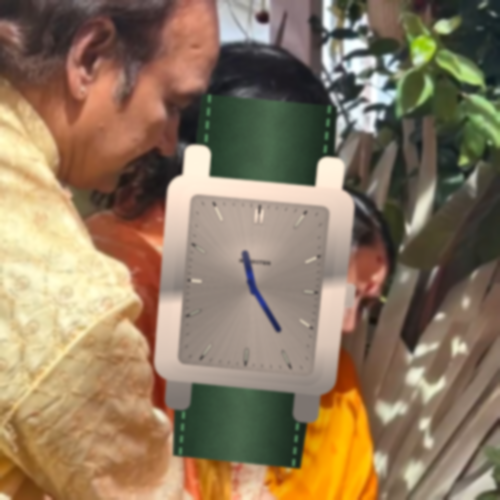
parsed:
11:24
